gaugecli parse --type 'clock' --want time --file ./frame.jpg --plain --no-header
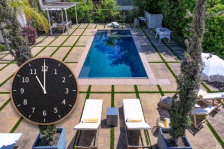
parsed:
11:00
